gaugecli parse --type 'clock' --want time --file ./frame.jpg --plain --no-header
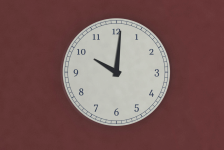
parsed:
10:01
